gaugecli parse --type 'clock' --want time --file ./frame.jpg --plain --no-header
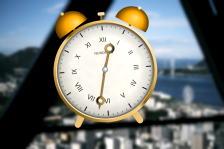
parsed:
12:32
